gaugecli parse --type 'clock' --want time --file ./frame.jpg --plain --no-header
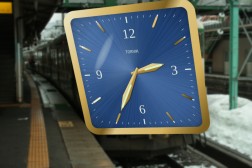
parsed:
2:35
